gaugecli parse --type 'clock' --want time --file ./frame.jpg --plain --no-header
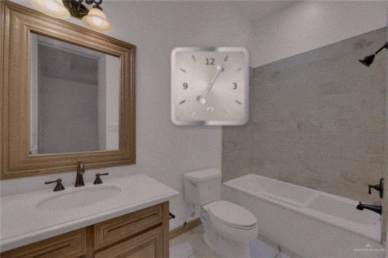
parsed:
7:05
